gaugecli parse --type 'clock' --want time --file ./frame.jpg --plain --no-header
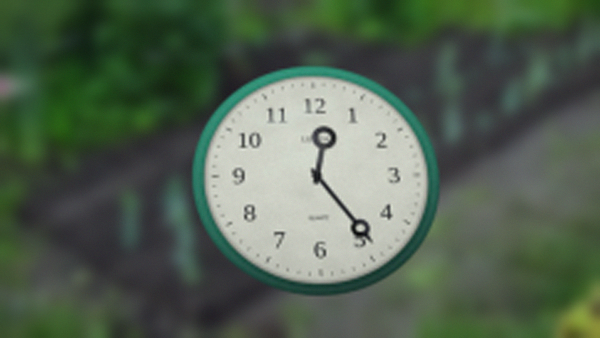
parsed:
12:24
